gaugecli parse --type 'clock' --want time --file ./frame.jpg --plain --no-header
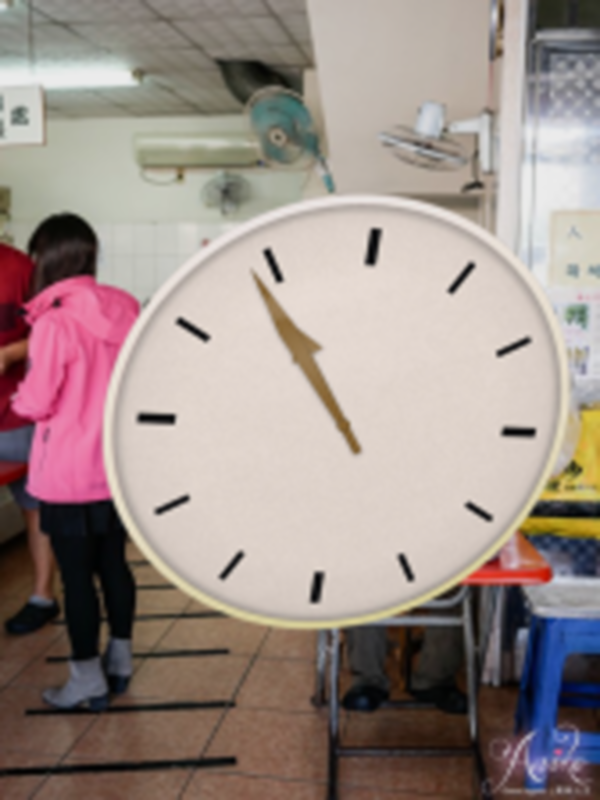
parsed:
10:54
